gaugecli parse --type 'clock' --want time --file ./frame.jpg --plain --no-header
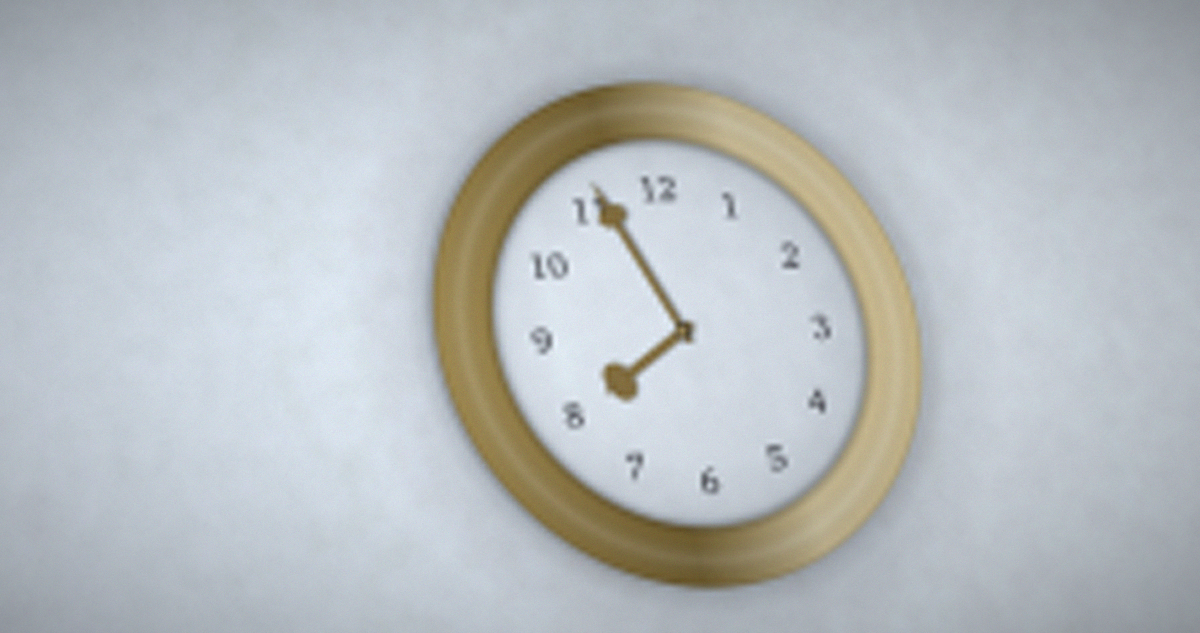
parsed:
7:56
